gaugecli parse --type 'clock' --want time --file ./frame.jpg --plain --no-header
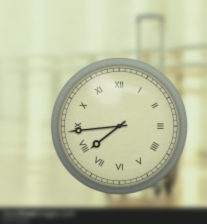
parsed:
7:44
